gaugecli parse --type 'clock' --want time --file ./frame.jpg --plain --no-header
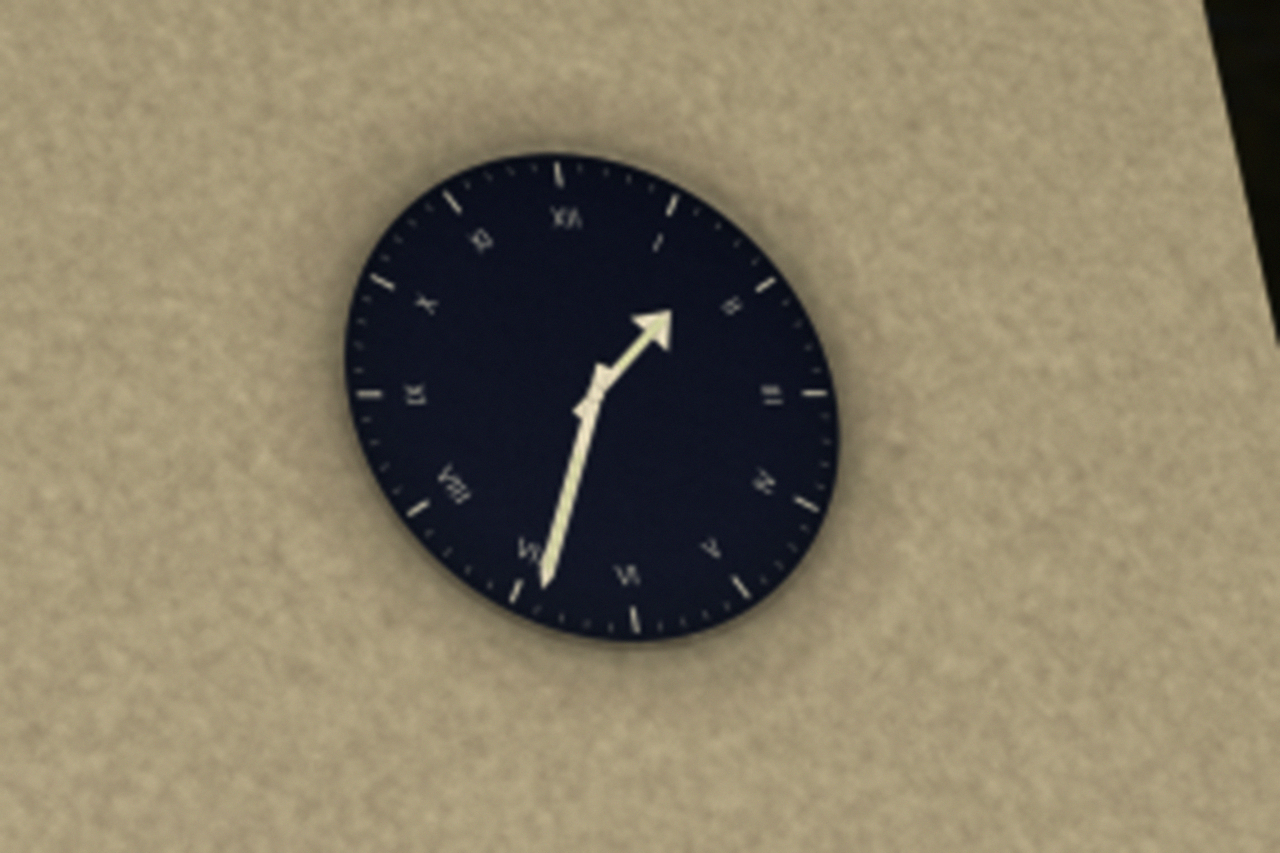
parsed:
1:34
